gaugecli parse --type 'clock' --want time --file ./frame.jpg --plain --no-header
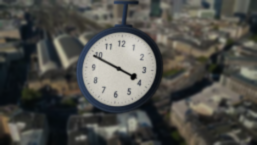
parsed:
3:49
